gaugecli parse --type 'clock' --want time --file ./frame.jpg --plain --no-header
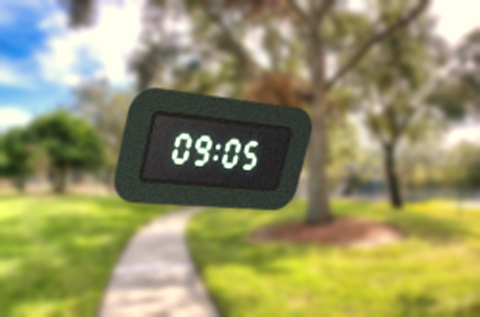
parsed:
9:05
